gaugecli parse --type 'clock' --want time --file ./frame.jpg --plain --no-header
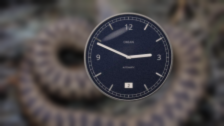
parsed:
2:49
